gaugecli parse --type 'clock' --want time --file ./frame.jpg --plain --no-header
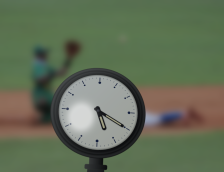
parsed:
5:20
